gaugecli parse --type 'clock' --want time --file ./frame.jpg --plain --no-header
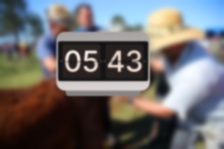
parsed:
5:43
